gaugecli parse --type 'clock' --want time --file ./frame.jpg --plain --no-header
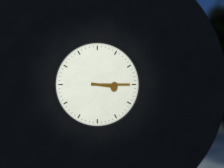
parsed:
3:15
